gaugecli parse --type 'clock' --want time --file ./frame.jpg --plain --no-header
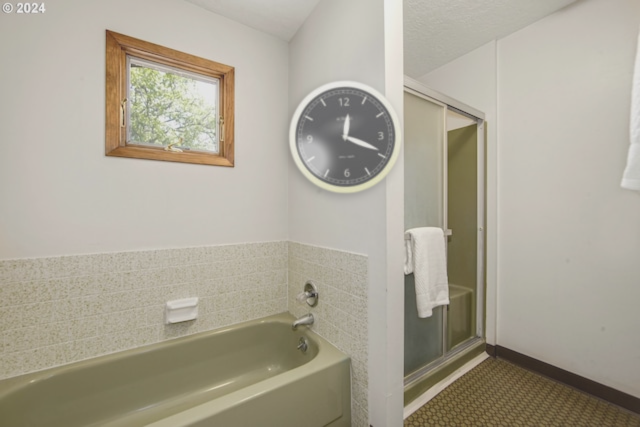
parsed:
12:19
